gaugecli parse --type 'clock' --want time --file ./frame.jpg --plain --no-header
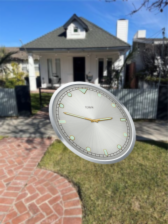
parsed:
2:48
